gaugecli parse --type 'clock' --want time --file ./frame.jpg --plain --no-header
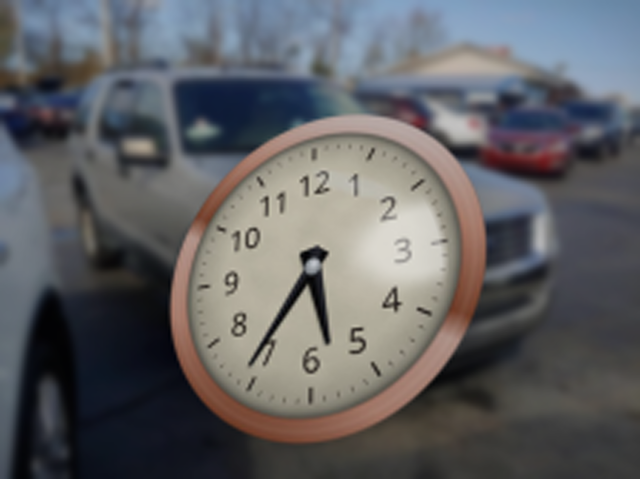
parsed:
5:36
